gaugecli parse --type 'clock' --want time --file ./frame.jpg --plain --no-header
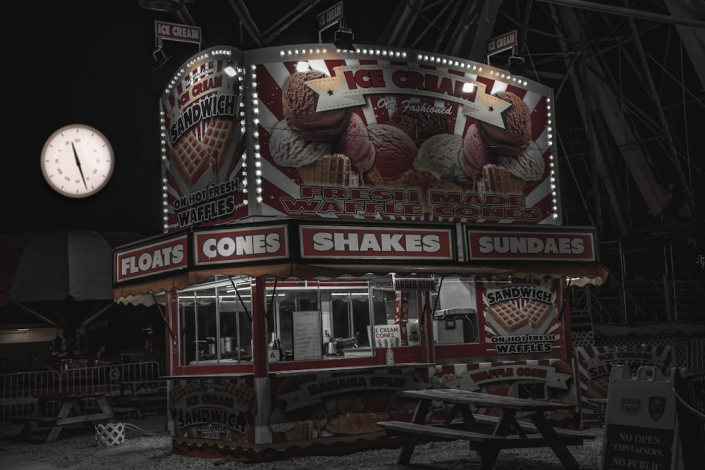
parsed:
11:27
